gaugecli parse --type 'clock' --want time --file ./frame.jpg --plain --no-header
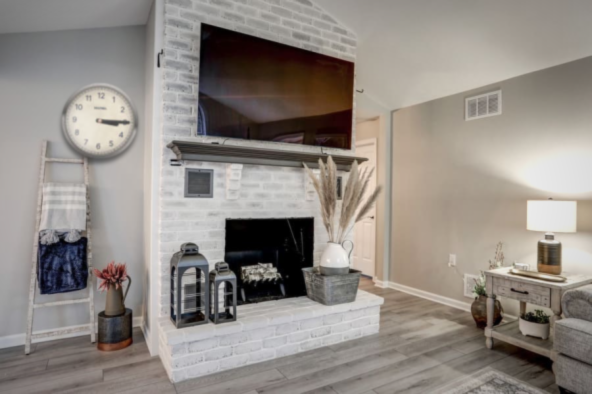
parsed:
3:15
